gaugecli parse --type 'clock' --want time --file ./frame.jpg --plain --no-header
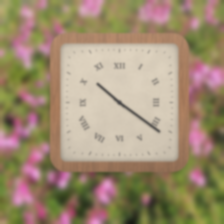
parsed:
10:21
